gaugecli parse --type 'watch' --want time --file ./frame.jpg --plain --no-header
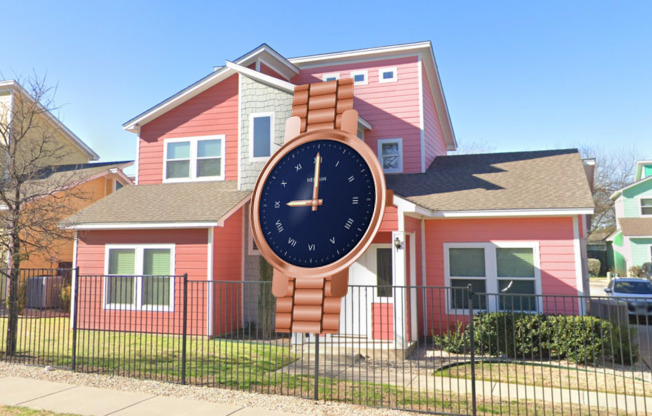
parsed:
9:00
